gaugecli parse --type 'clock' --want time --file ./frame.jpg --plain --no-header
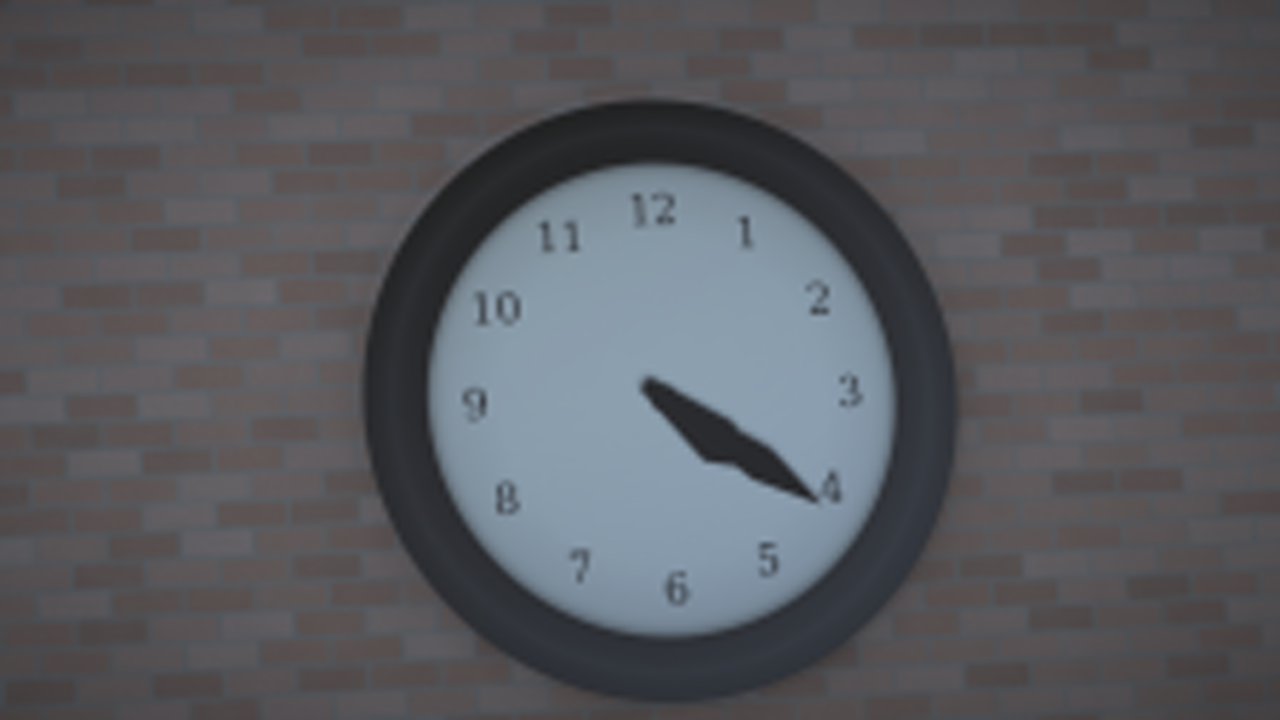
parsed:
4:21
